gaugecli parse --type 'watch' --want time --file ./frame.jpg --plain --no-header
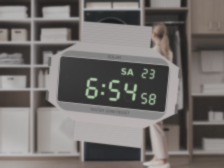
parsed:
6:54:58
